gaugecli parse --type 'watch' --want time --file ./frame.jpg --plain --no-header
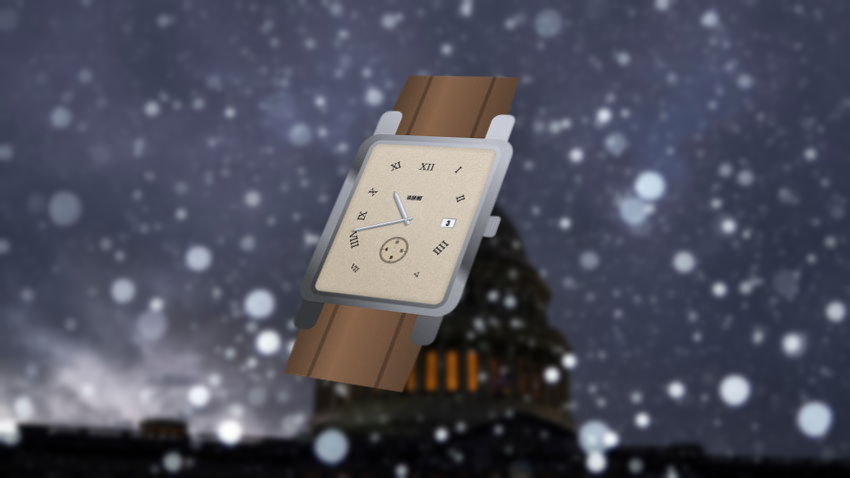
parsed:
10:42
